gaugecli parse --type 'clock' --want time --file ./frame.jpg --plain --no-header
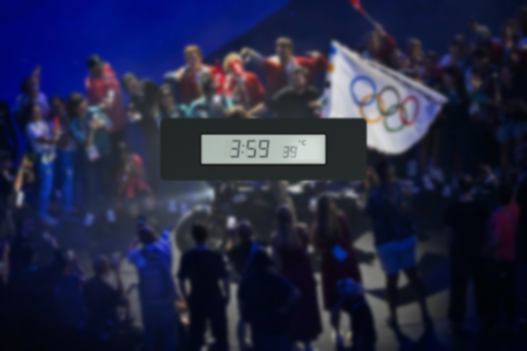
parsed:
3:59
